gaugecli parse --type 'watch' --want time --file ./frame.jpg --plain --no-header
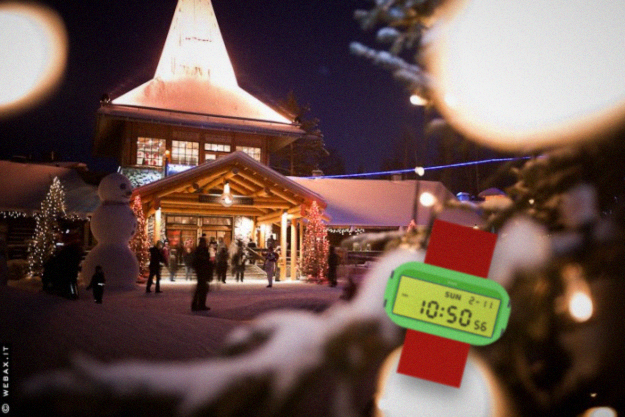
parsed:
10:50
